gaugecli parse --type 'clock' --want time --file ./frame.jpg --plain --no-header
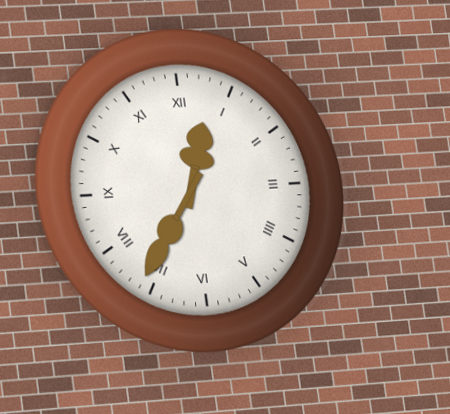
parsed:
12:36
